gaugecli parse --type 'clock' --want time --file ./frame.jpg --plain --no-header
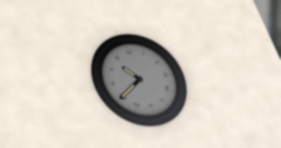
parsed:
10:40
